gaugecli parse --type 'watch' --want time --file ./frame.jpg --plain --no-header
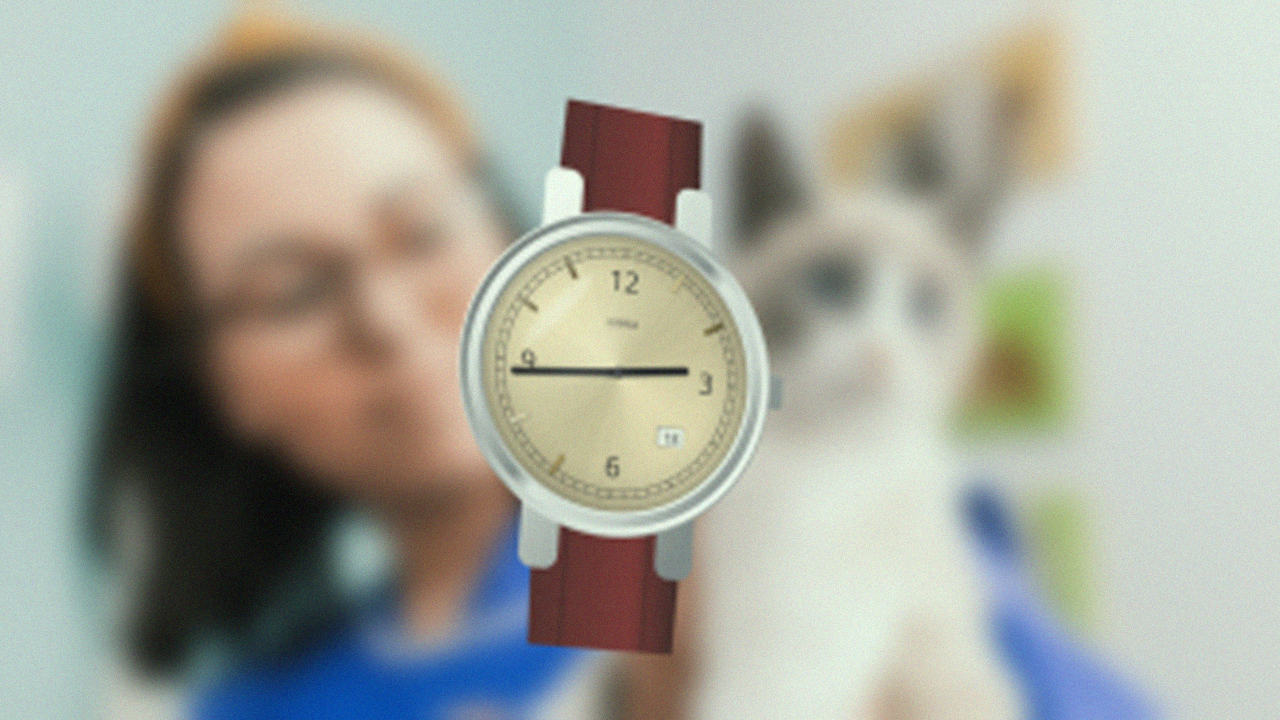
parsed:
2:44
